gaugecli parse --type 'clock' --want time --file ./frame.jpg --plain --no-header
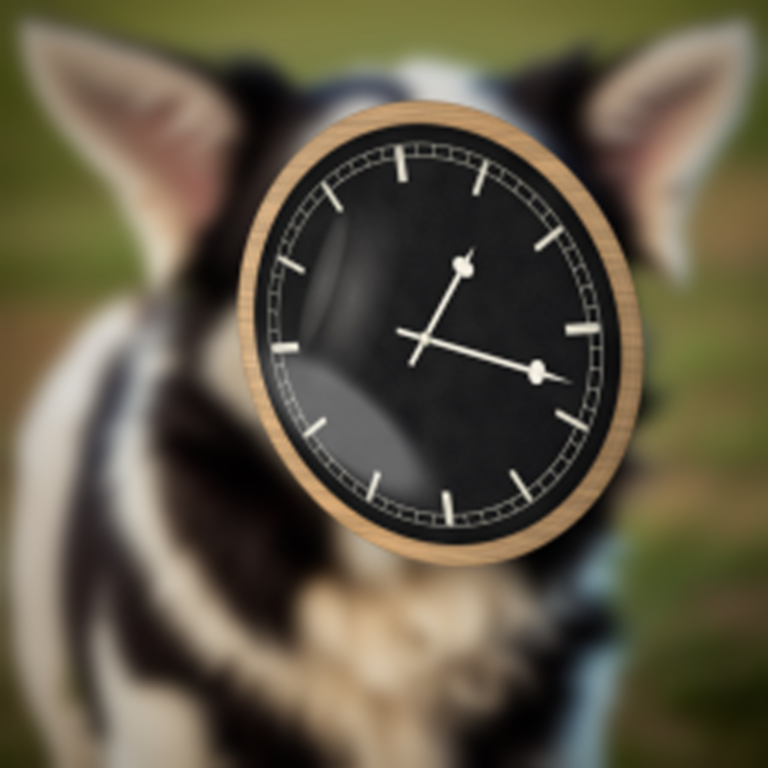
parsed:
1:18
